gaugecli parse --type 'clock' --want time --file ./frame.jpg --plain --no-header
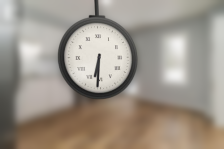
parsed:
6:31
